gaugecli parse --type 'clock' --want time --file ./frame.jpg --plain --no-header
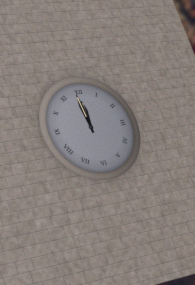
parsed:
11:59
